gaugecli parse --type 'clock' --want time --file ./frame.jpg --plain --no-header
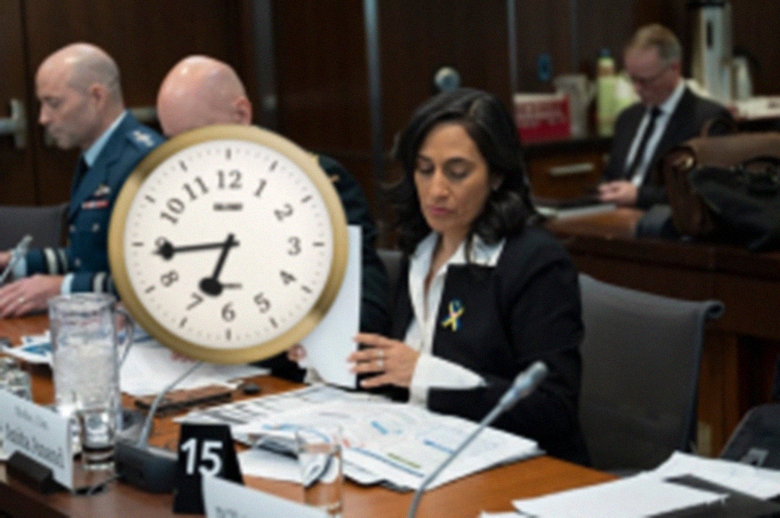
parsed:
6:44
